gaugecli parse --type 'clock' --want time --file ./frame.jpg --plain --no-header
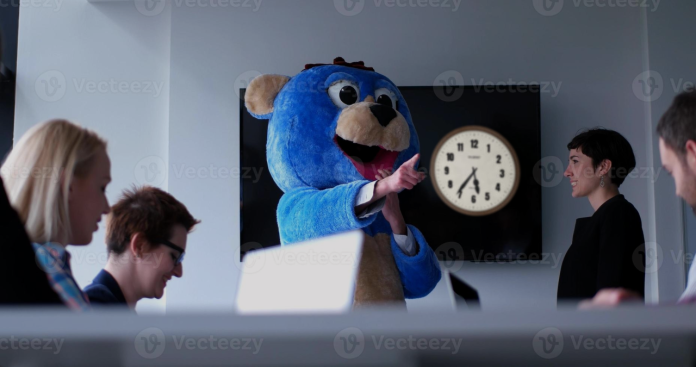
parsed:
5:36
